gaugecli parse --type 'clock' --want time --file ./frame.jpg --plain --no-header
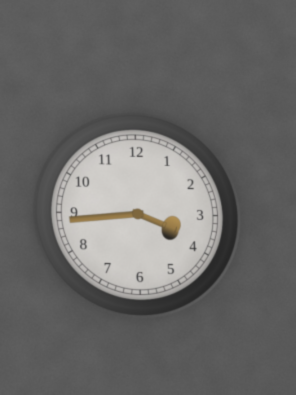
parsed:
3:44
